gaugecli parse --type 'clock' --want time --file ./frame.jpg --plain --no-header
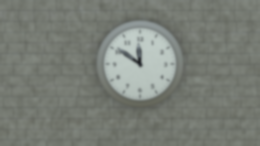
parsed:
11:51
